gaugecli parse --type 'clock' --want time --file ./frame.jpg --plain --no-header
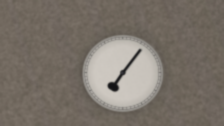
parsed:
7:06
